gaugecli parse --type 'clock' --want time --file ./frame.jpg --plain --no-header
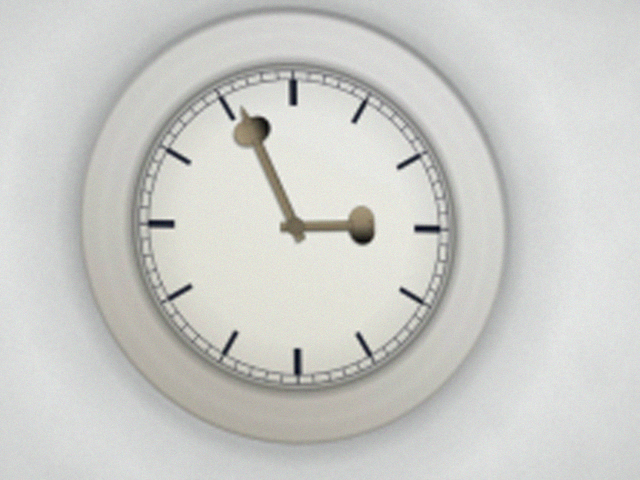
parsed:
2:56
